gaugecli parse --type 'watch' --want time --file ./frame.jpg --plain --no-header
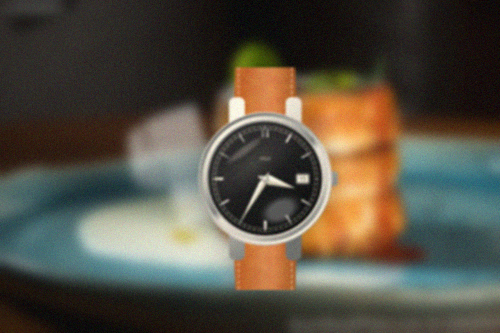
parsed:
3:35
